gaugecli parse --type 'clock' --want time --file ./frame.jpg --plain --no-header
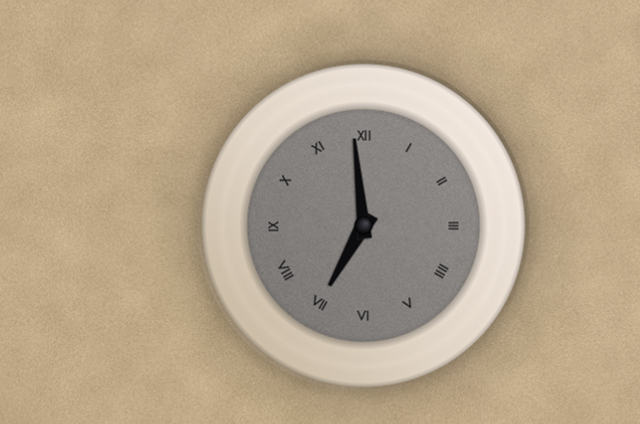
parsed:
6:59
